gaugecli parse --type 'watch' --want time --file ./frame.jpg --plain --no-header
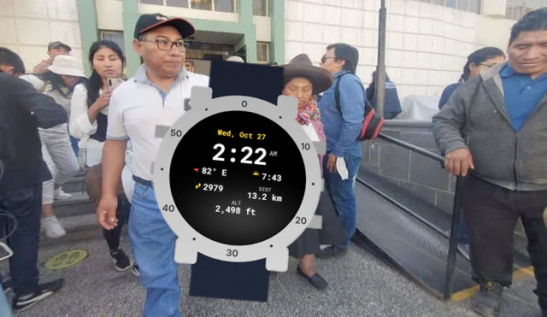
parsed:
2:22
